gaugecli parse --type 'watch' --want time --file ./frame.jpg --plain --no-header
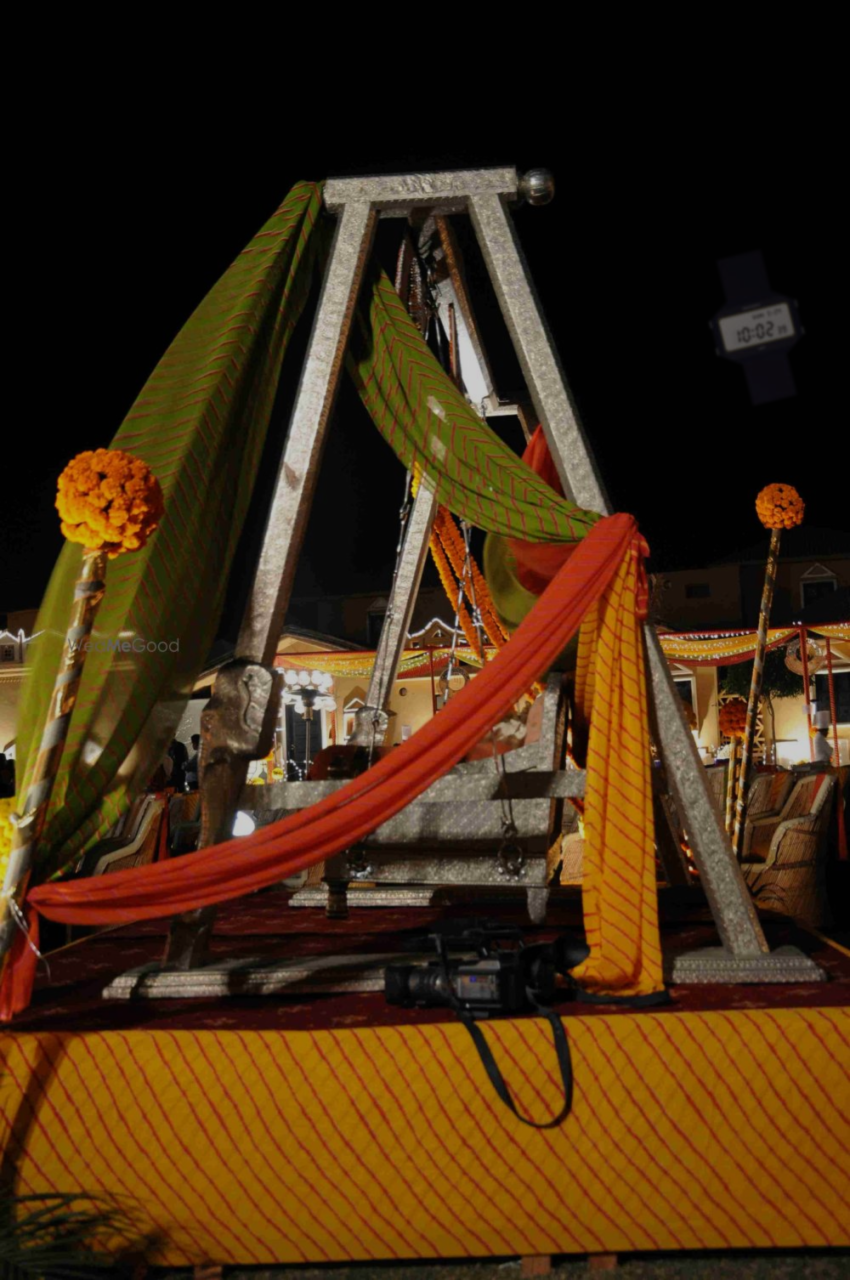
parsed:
10:02
